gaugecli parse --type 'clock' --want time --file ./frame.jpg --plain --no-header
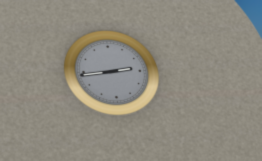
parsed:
2:44
